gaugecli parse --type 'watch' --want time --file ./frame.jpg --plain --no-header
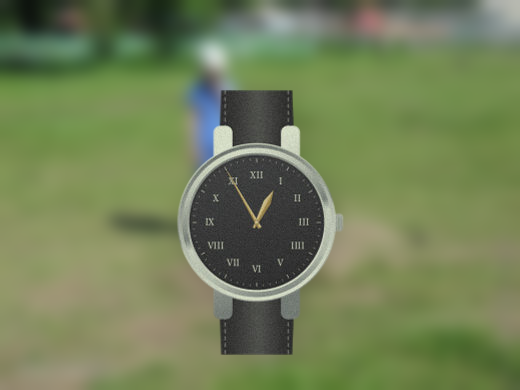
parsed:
12:55
